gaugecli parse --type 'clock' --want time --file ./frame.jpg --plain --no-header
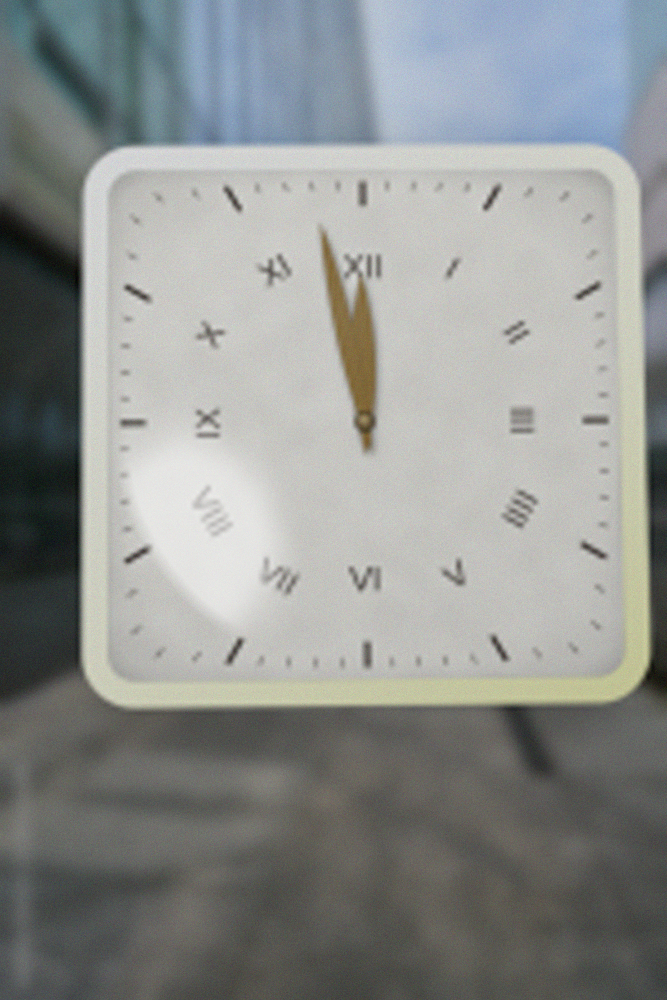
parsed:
11:58
